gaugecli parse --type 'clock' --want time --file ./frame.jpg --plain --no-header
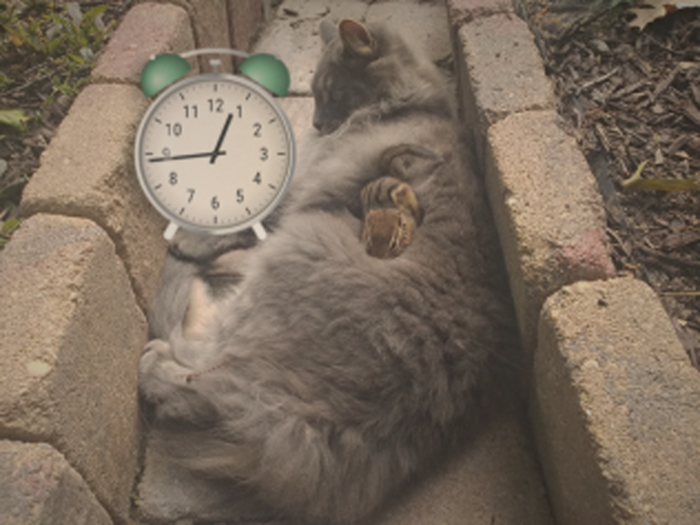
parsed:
12:44
